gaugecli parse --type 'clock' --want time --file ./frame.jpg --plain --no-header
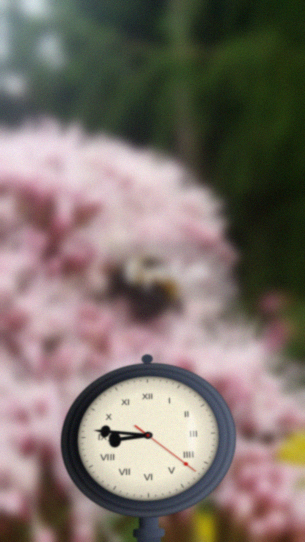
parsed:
8:46:22
